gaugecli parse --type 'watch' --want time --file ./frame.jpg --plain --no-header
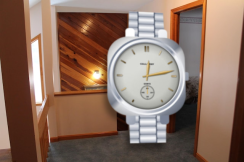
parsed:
12:13
